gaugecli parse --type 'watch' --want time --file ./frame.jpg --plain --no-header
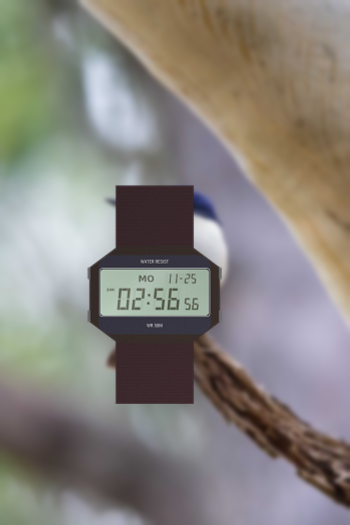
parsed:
2:56:56
